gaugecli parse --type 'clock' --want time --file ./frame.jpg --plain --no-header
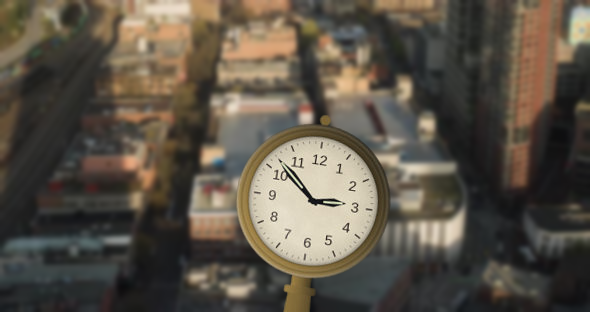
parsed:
2:52
